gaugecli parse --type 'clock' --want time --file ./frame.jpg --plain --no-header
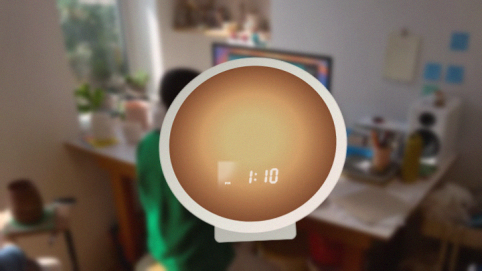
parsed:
1:10
